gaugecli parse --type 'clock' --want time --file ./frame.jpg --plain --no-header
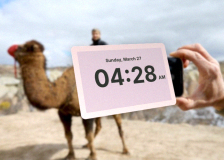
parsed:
4:28
